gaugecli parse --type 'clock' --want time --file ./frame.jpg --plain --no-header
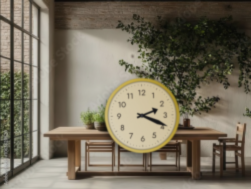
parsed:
2:19
